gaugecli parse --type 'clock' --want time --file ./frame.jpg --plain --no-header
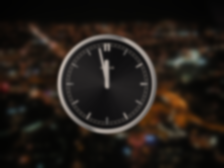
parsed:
11:58
